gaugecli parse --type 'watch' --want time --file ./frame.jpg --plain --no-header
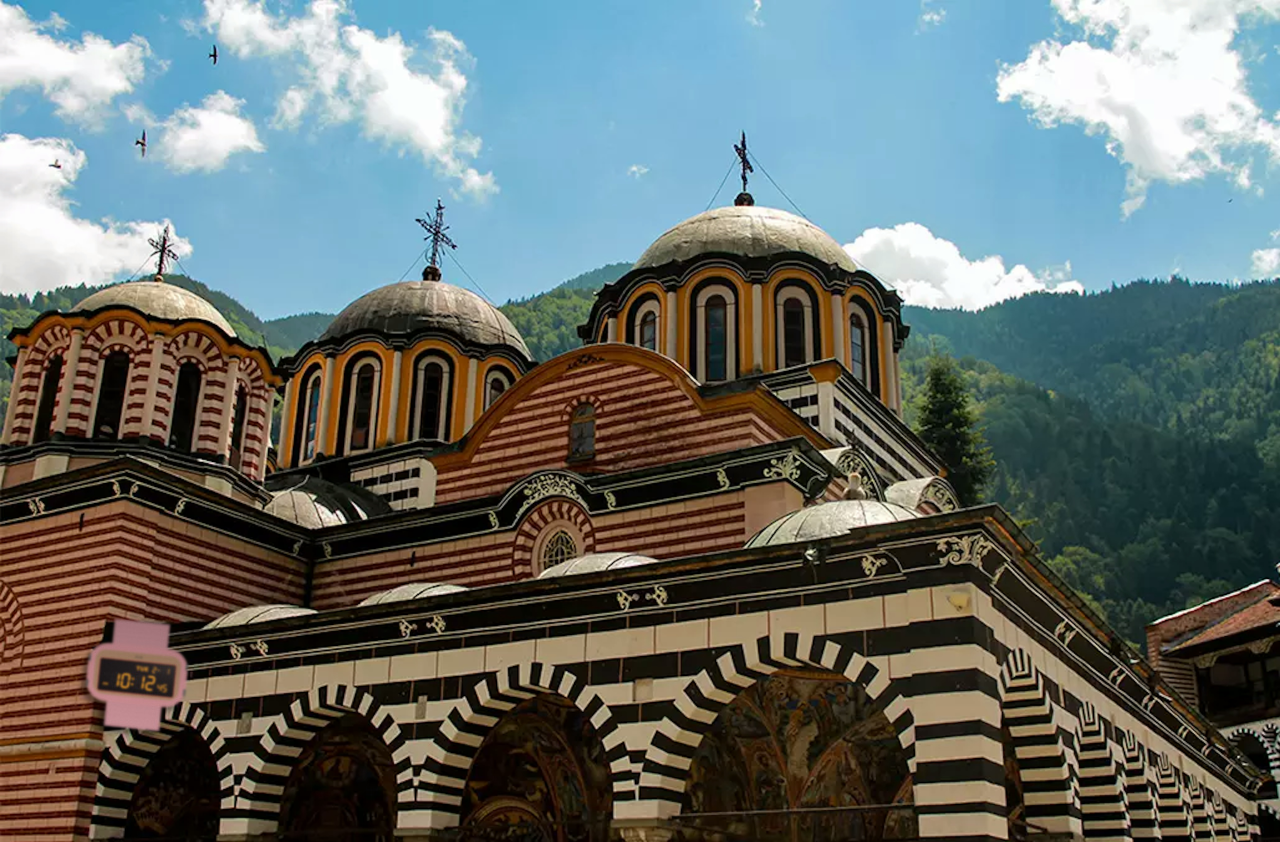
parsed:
10:12
